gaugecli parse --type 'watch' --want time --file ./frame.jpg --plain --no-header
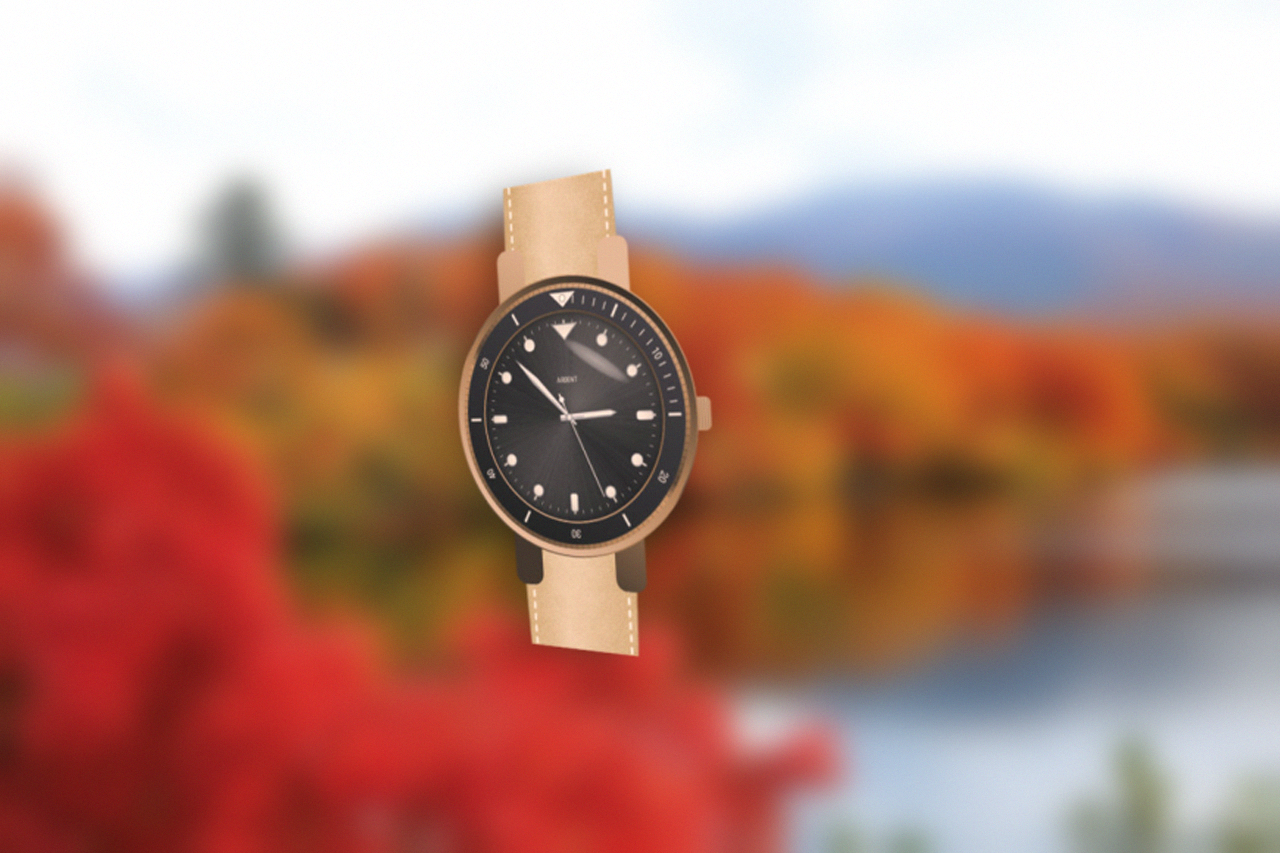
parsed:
2:52:26
